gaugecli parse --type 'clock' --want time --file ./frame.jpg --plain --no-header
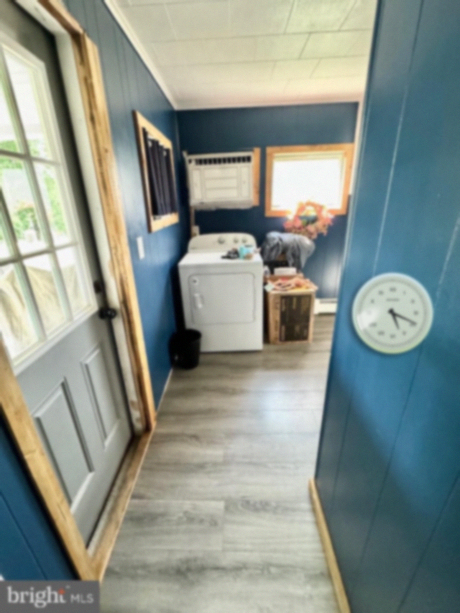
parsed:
5:19
